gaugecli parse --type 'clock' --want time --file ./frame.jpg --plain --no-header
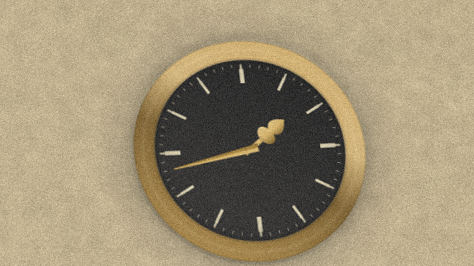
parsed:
1:43
